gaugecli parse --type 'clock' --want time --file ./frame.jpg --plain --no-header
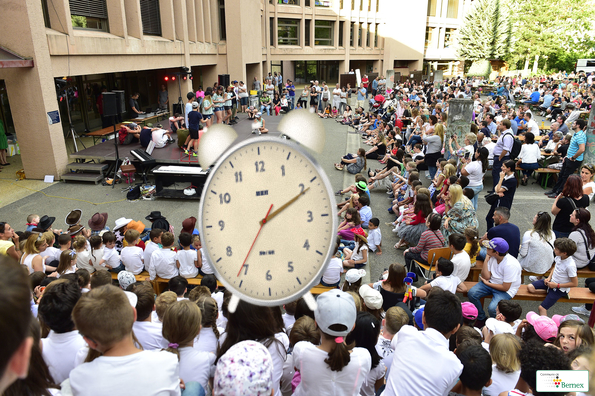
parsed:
2:10:36
